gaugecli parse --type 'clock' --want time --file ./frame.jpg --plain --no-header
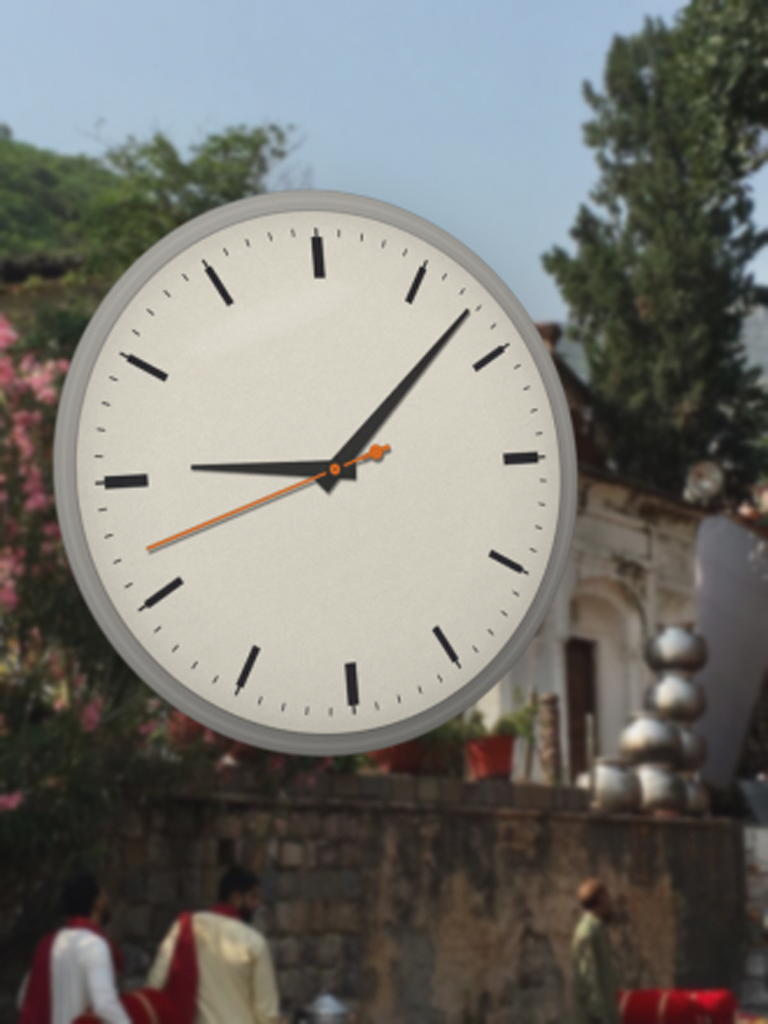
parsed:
9:07:42
